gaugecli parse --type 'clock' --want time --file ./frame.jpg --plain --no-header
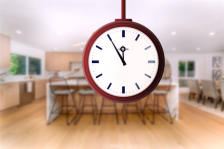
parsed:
11:55
